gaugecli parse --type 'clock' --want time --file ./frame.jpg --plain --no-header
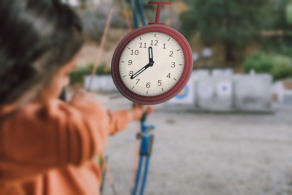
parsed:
11:38
